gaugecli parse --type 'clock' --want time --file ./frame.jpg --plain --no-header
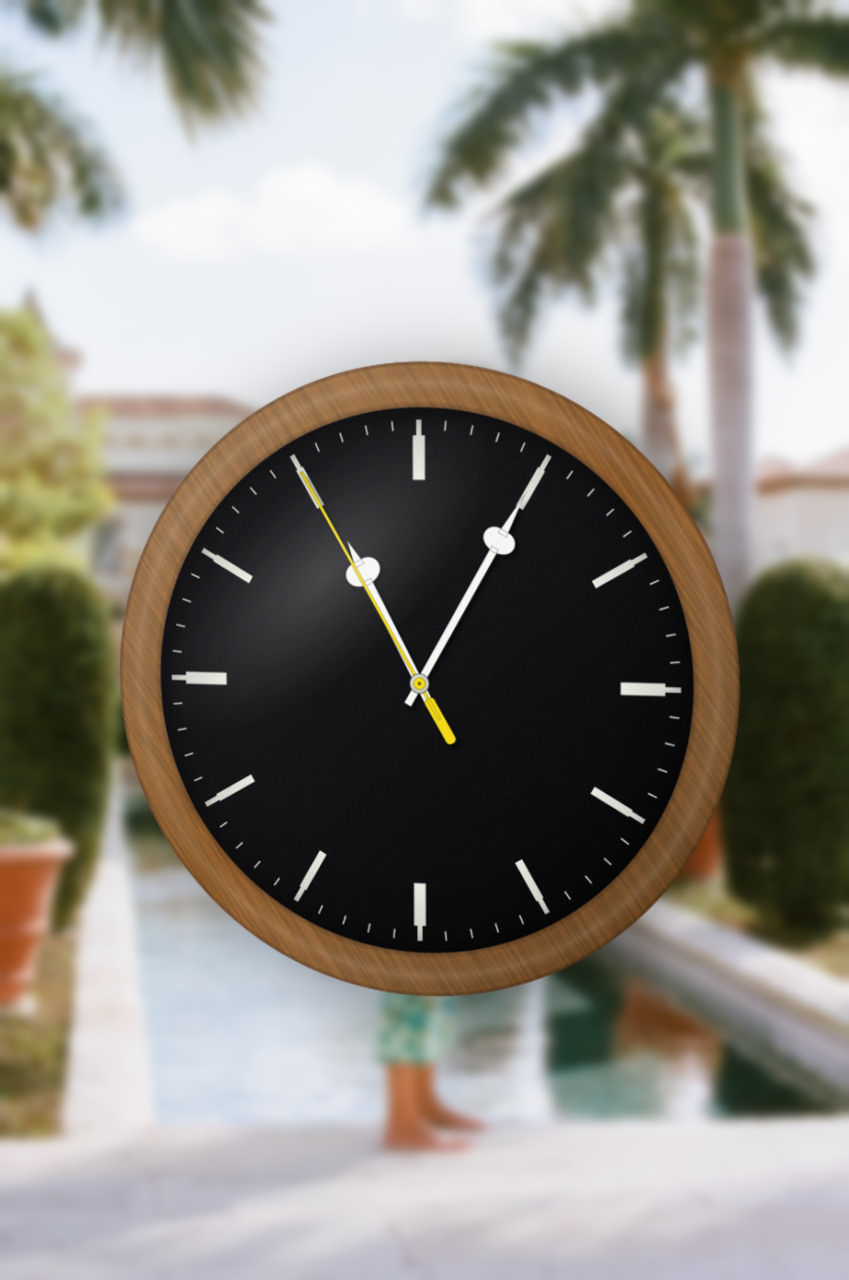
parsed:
11:04:55
